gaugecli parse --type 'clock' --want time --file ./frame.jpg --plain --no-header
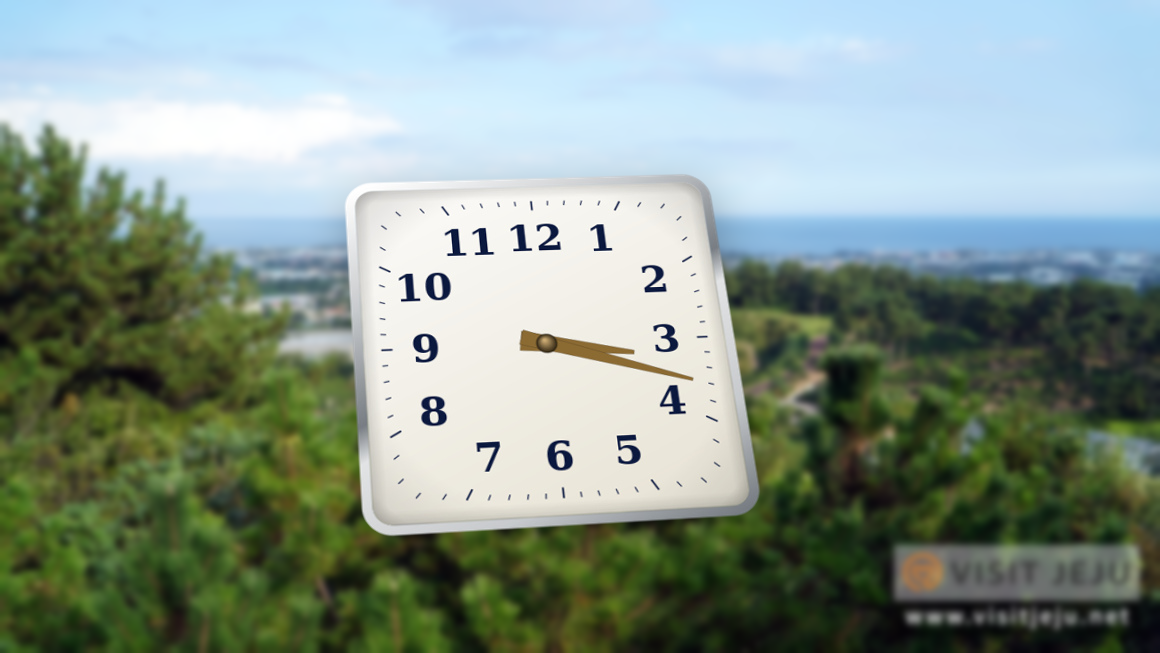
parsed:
3:18
